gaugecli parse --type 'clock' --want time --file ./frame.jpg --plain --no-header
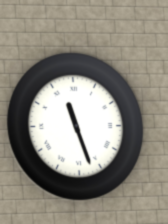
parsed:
11:27
